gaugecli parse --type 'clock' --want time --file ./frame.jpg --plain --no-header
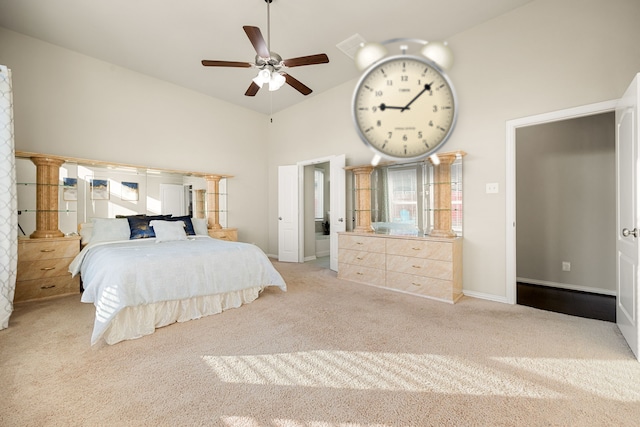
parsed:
9:08
